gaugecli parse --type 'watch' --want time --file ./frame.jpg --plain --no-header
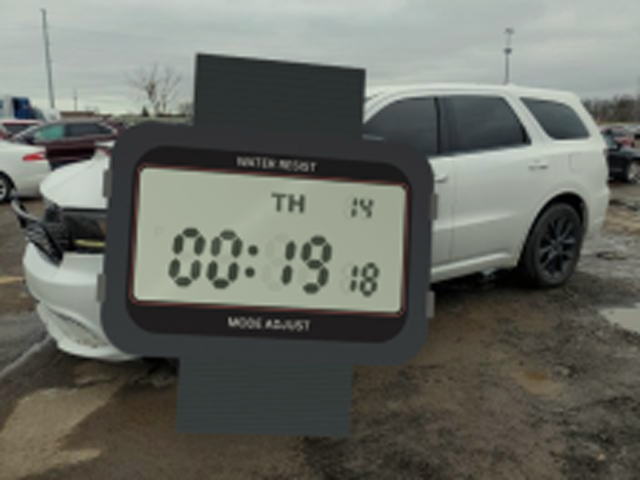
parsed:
0:19:18
